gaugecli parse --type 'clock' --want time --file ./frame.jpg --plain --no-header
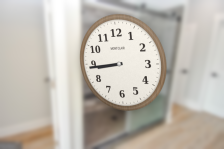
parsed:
8:44
